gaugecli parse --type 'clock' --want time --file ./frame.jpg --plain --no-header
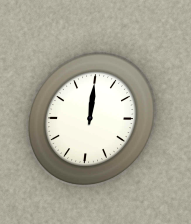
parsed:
12:00
